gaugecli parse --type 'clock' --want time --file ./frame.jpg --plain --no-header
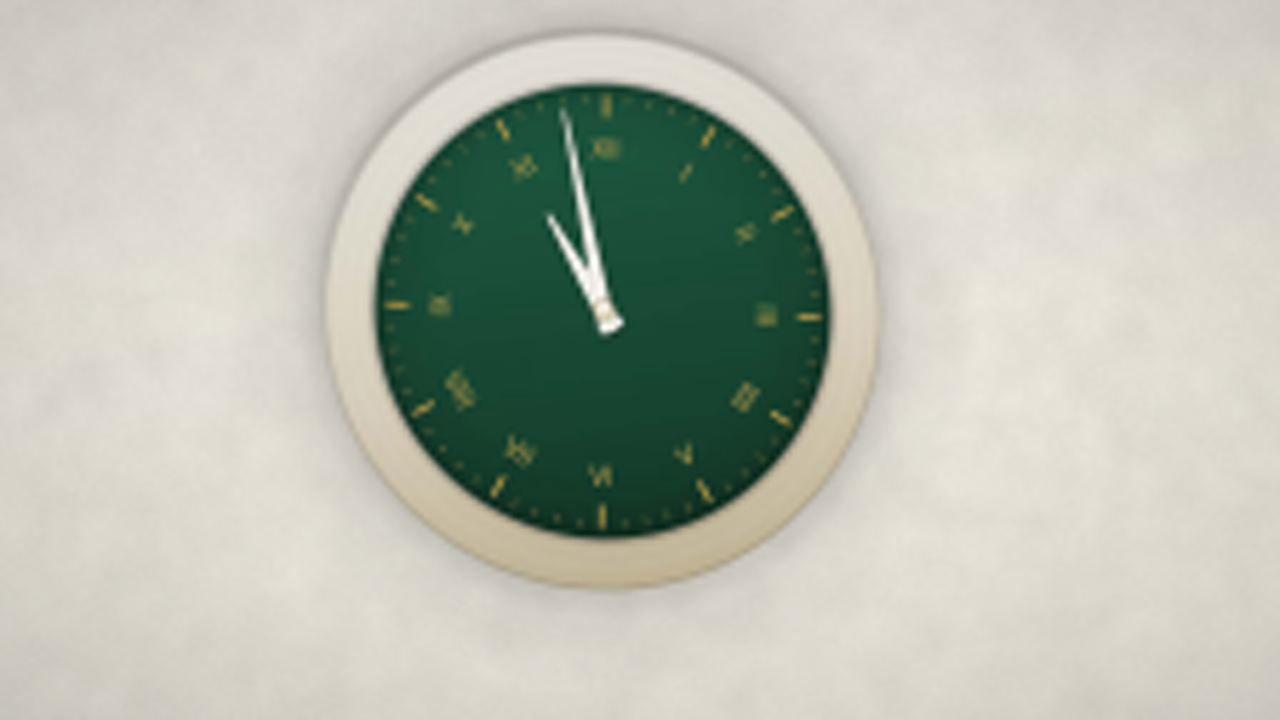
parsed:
10:58
